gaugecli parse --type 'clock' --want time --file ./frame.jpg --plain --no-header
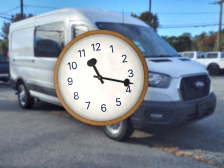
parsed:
11:18
